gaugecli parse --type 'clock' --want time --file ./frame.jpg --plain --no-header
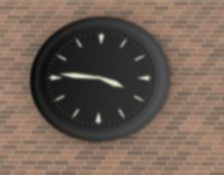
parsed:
3:46
